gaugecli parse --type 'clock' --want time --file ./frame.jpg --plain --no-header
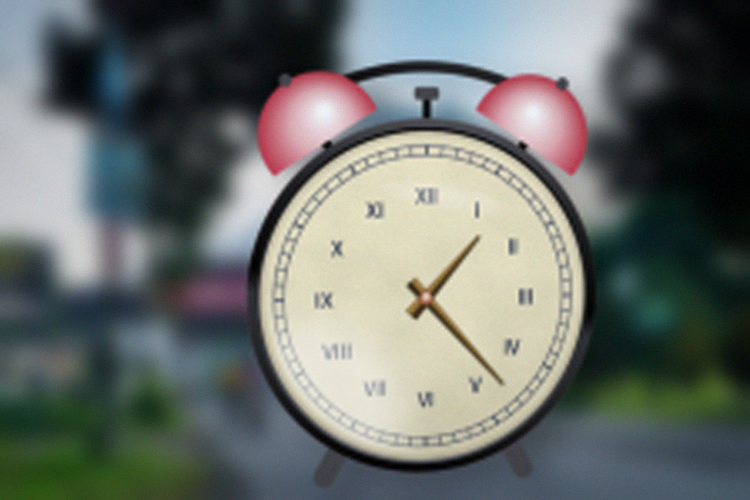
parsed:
1:23
